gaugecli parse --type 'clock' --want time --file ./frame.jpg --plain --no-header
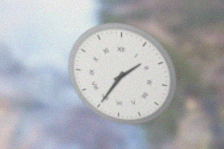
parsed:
1:35
